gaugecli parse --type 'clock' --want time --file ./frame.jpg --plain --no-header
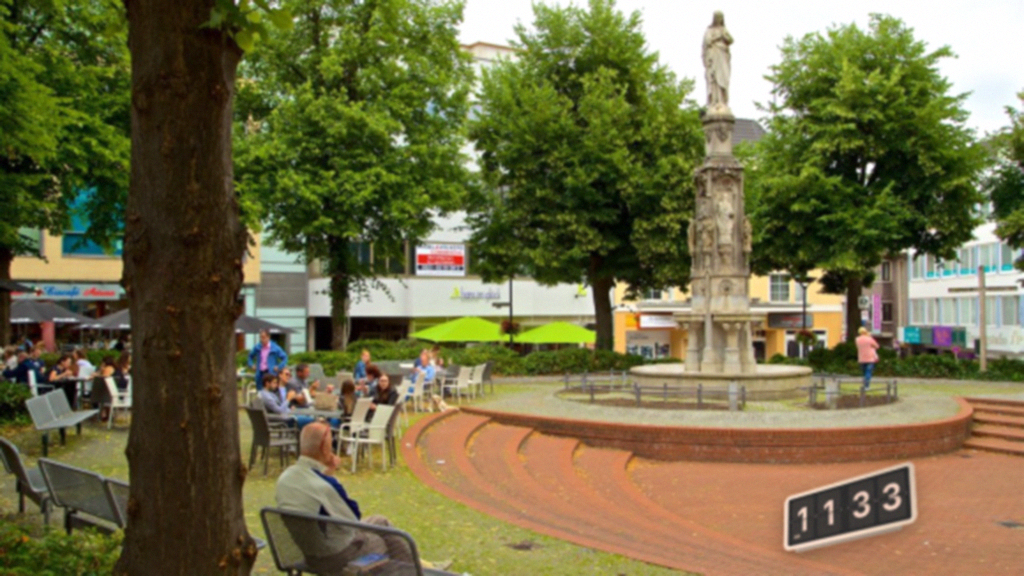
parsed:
11:33
